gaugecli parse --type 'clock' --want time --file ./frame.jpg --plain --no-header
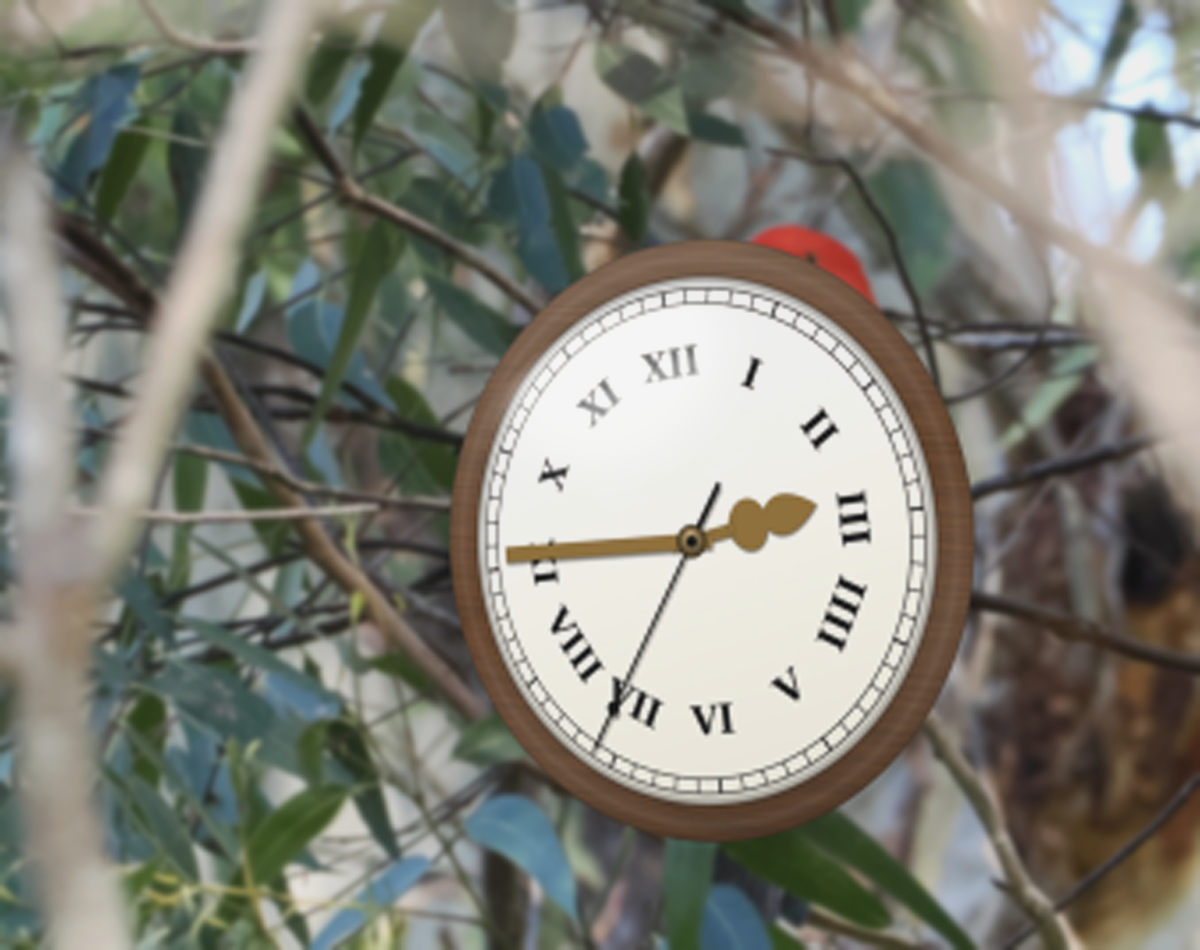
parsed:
2:45:36
